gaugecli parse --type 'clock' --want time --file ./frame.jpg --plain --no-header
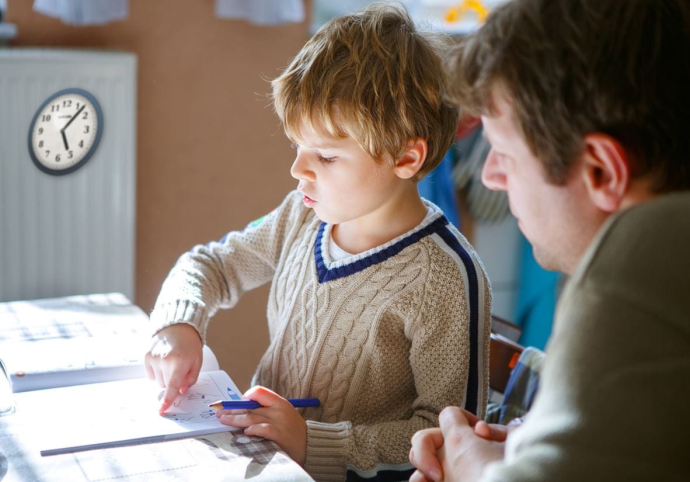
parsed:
5:07
